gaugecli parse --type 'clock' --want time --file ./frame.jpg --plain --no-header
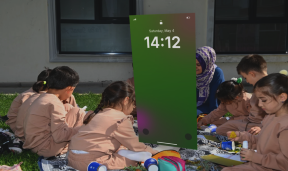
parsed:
14:12
